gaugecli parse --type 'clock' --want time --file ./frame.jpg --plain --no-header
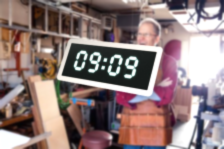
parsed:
9:09
